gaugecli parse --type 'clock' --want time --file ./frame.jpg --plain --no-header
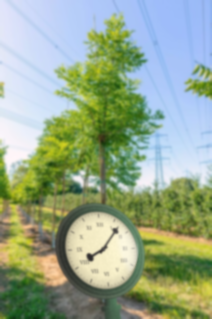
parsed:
8:07
